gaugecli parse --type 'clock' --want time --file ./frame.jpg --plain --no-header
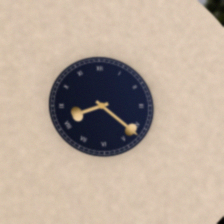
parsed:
8:22
